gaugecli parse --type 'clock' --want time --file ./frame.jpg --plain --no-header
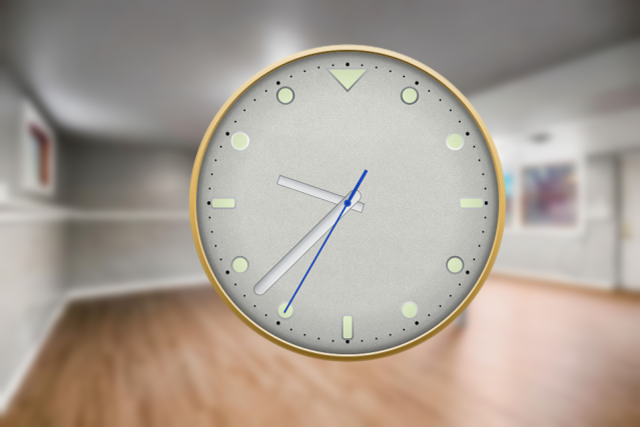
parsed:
9:37:35
